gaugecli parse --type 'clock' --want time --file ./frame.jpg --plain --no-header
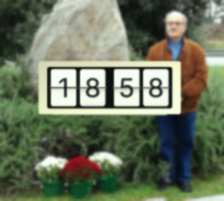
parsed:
18:58
